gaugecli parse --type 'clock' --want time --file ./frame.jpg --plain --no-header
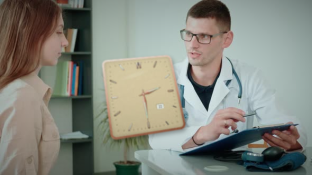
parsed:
2:30
